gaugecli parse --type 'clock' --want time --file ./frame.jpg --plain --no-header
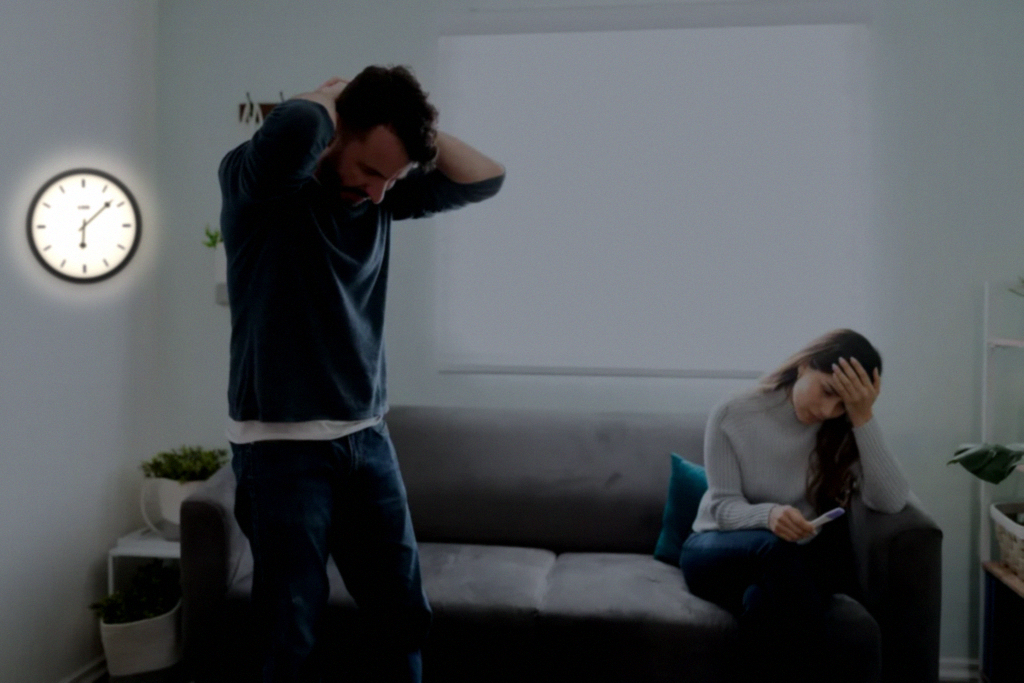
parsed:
6:08
